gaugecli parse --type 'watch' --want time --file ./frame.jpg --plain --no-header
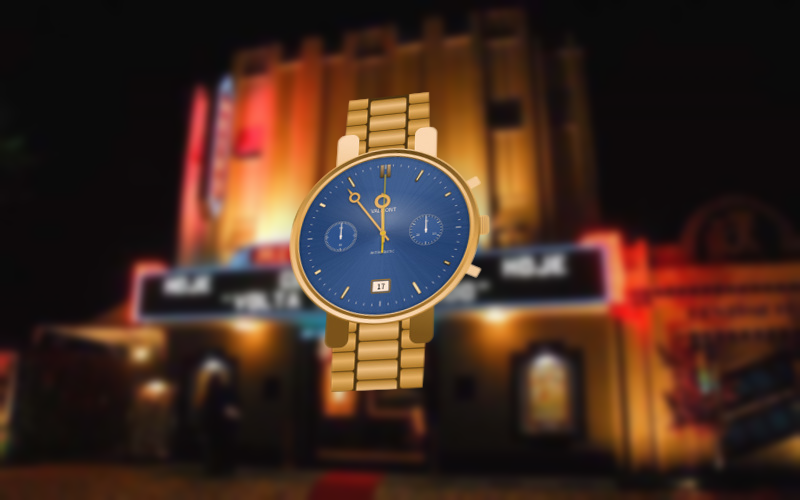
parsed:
11:54
